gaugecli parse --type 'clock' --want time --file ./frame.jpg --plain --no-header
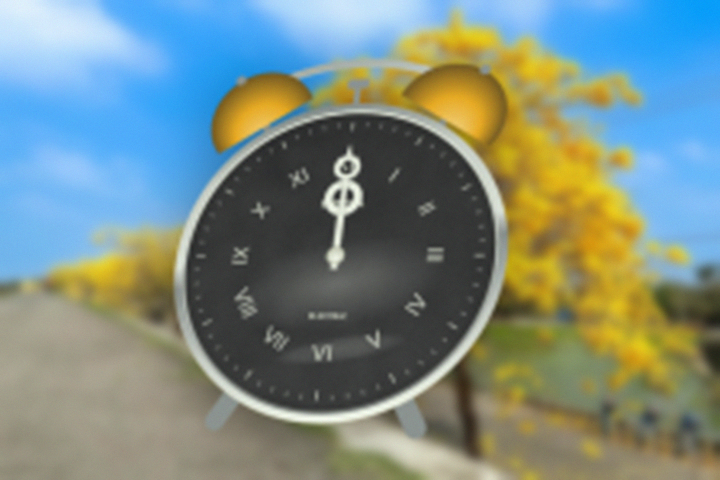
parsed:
12:00
